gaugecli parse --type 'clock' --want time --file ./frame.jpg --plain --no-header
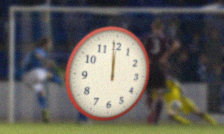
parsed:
11:59
